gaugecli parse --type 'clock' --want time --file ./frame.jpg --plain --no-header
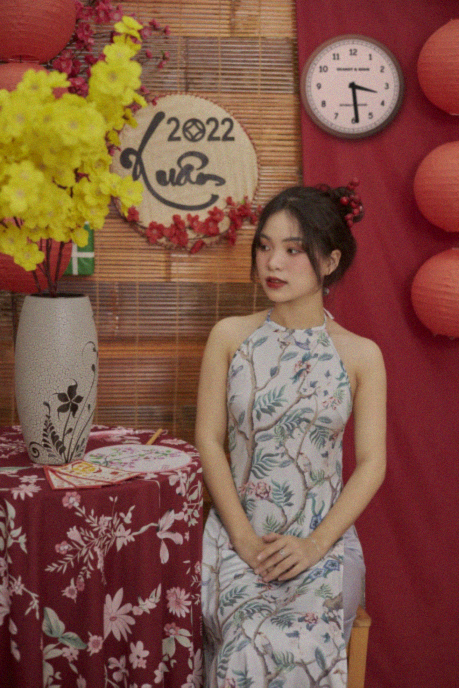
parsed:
3:29
